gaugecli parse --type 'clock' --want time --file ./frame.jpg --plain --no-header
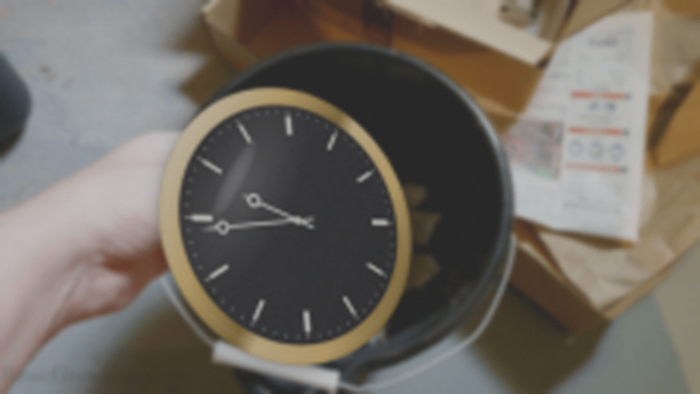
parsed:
9:44
